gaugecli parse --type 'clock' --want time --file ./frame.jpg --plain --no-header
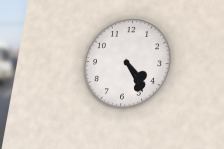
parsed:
4:24
